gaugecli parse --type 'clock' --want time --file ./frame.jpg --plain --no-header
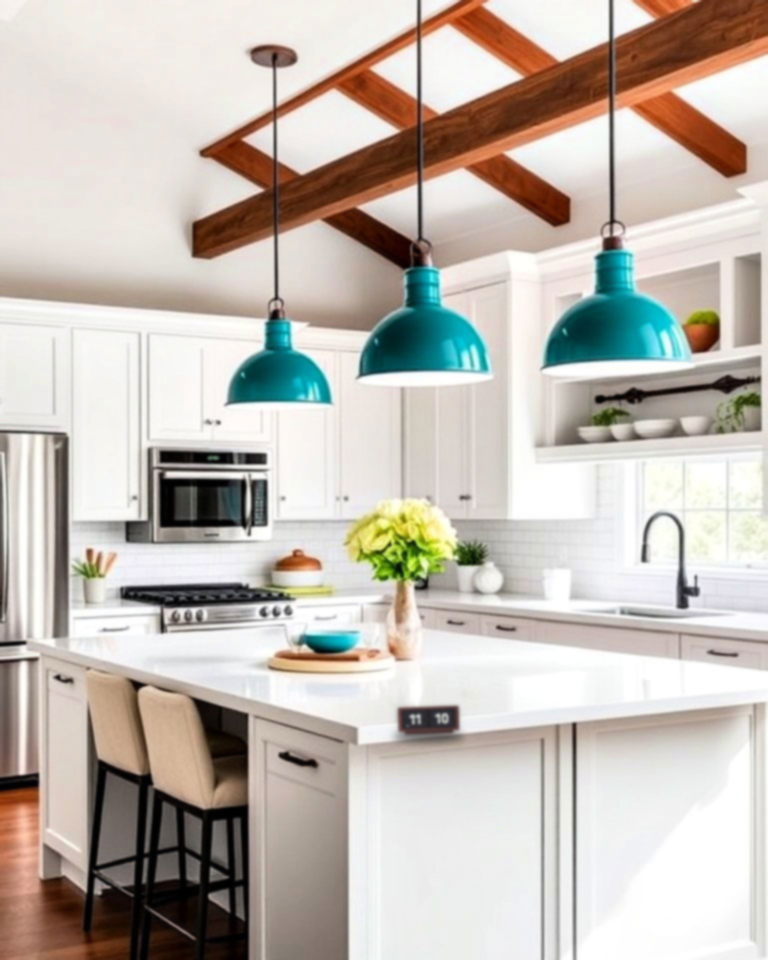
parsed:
11:10
